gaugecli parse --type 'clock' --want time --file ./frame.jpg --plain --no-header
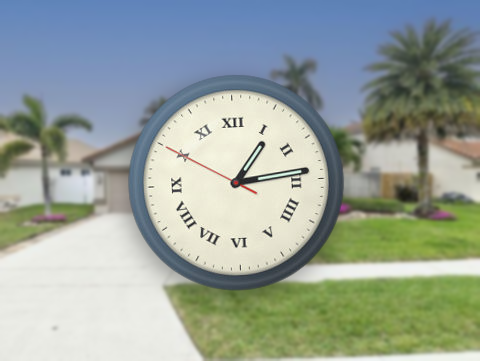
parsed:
1:13:50
